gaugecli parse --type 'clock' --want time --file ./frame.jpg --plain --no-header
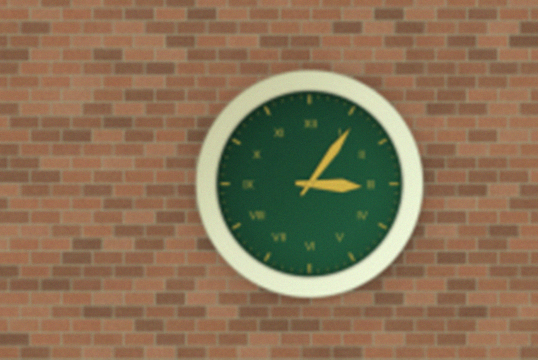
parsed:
3:06
